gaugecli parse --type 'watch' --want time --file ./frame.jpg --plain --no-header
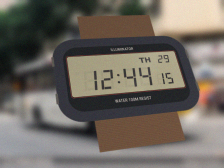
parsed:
12:44:15
